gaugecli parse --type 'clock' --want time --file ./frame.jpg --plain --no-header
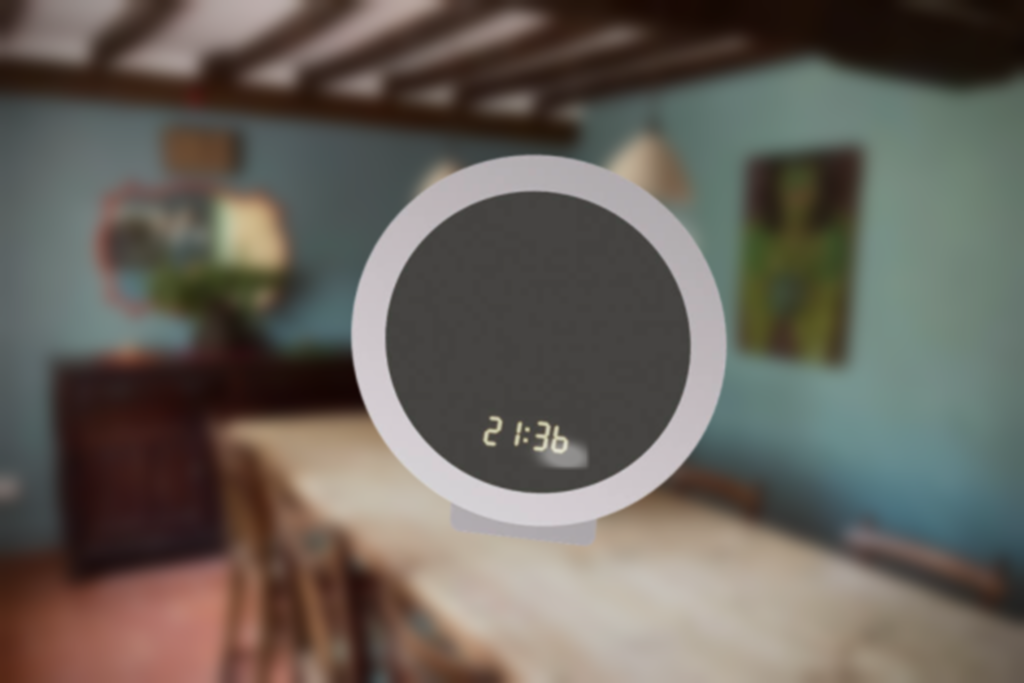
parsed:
21:36
